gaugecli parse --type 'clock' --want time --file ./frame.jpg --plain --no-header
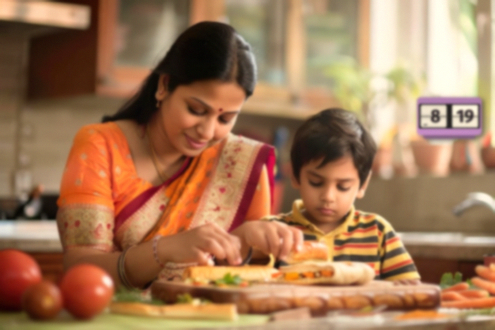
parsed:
8:19
